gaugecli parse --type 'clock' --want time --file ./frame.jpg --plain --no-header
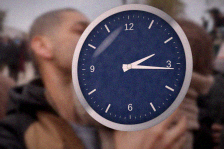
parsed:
2:16
